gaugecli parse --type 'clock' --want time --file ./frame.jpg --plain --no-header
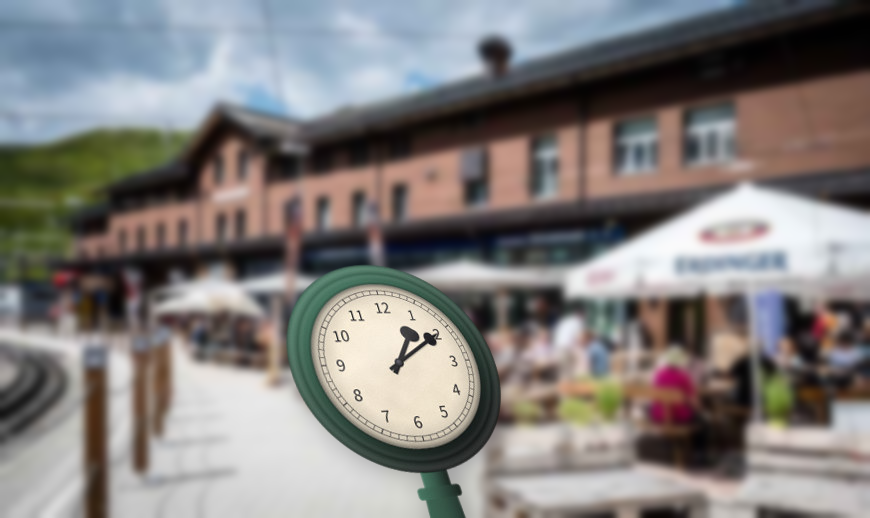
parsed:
1:10
